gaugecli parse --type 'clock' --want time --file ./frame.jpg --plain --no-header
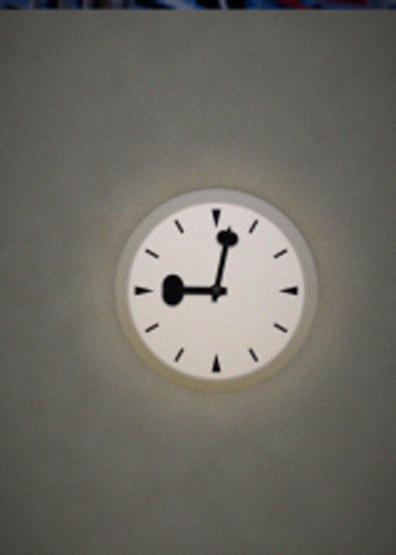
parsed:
9:02
